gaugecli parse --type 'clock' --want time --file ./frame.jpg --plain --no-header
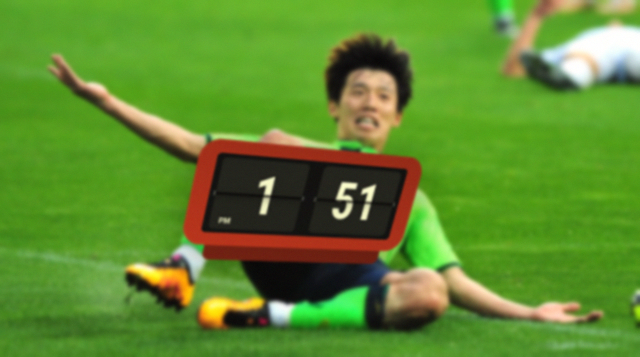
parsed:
1:51
